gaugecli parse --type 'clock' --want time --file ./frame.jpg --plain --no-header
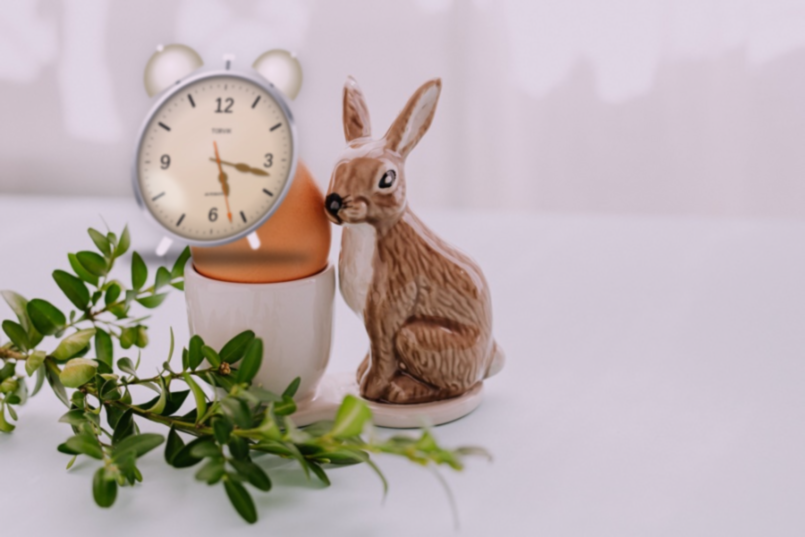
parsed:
5:17:27
